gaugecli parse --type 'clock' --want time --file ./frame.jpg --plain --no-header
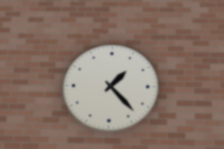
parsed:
1:23
